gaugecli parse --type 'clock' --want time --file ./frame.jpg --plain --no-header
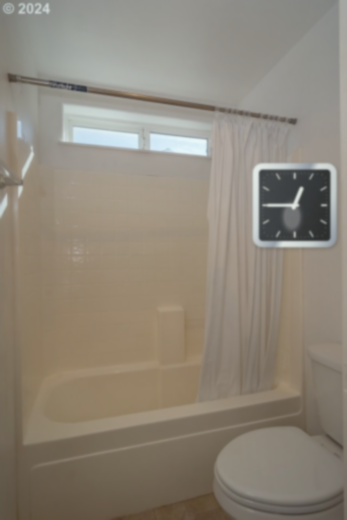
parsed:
12:45
